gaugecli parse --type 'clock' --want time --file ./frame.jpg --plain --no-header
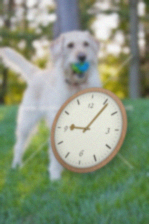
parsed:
9:06
